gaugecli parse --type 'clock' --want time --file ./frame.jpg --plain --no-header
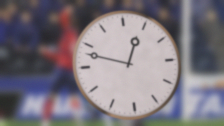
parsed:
12:48
